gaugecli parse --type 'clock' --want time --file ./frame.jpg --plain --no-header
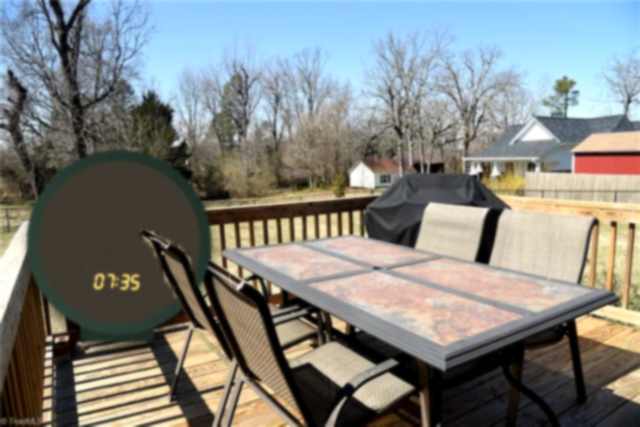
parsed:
7:35
